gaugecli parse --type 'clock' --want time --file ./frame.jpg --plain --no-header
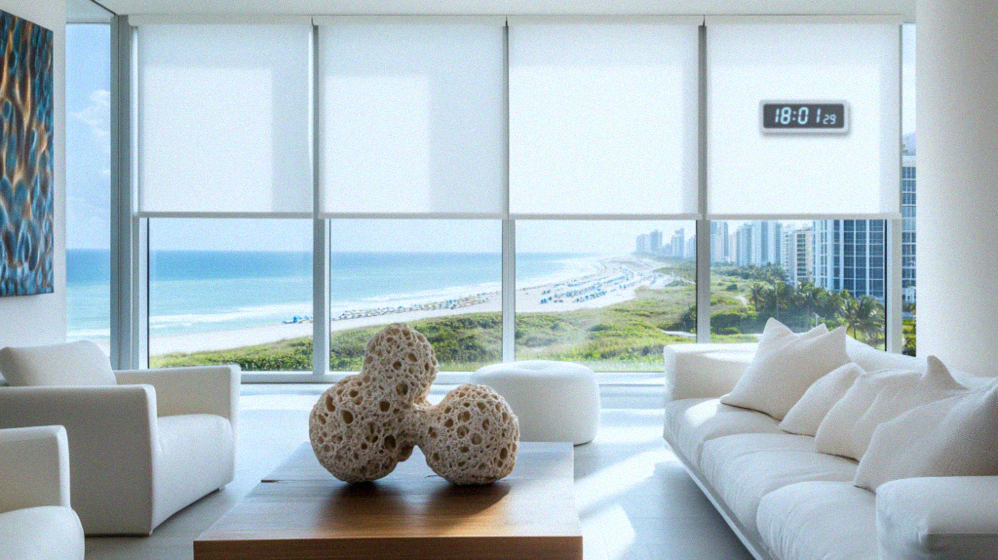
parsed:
18:01:29
